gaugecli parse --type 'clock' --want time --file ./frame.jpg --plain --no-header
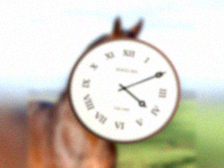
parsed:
4:10
